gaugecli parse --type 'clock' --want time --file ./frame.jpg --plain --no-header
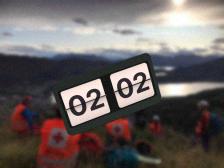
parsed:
2:02
